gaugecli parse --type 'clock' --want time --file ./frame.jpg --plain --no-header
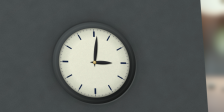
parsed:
3:01
